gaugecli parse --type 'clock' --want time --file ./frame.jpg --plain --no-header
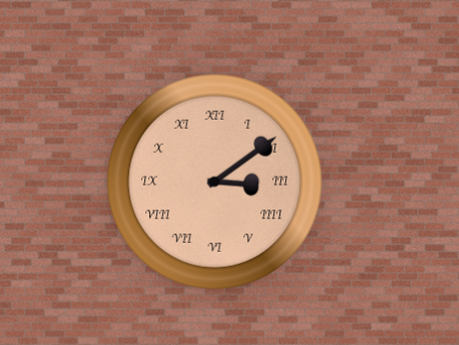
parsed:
3:09
